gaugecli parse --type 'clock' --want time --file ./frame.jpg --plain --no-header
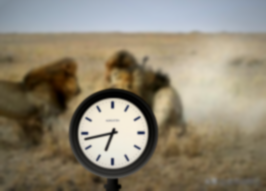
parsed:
6:43
